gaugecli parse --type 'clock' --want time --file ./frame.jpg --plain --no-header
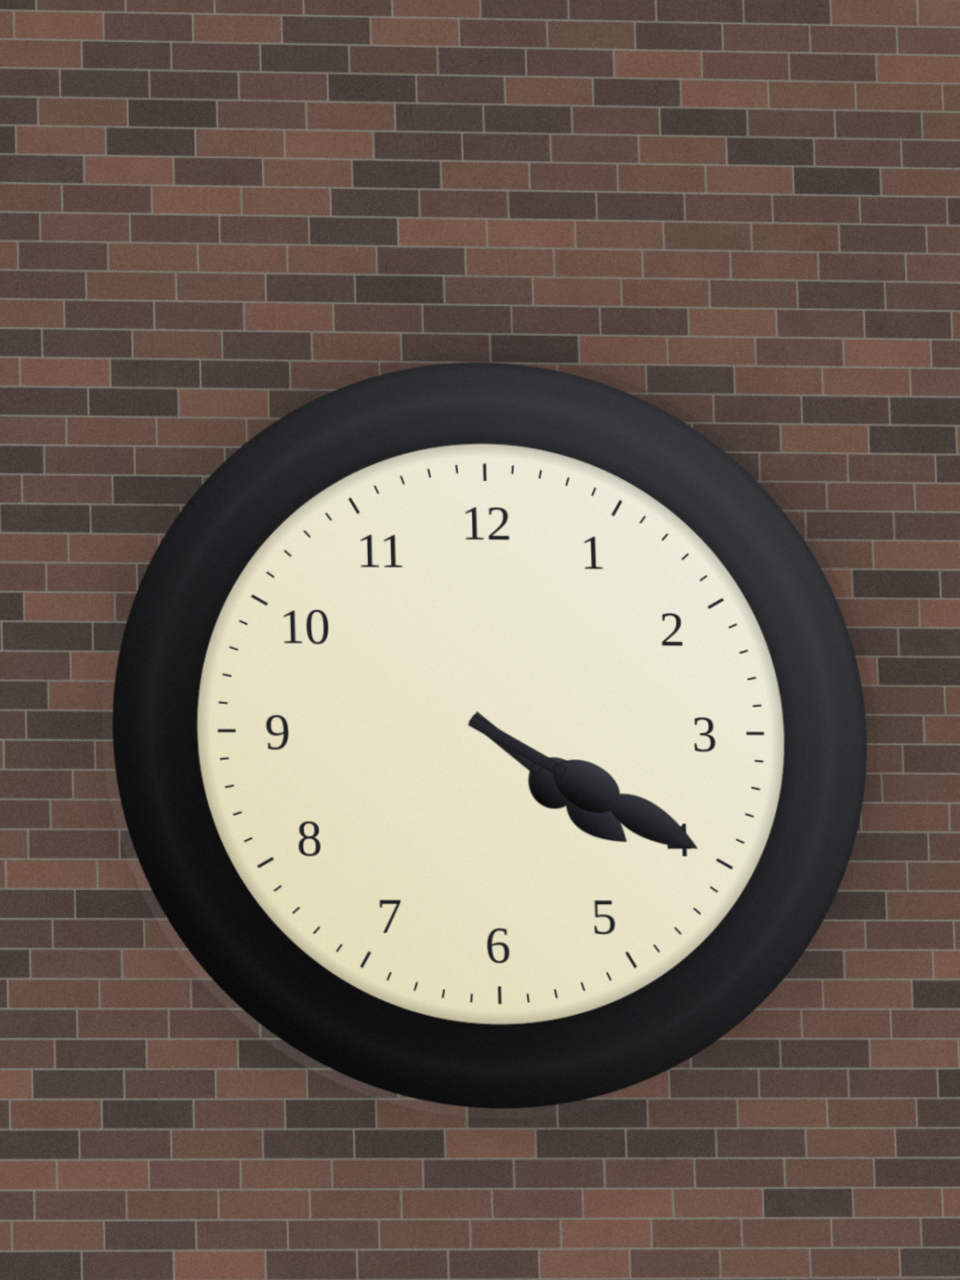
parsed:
4:20
